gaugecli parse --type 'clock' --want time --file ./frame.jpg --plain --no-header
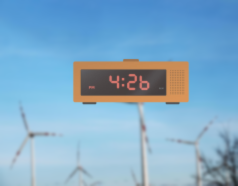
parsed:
4:26
